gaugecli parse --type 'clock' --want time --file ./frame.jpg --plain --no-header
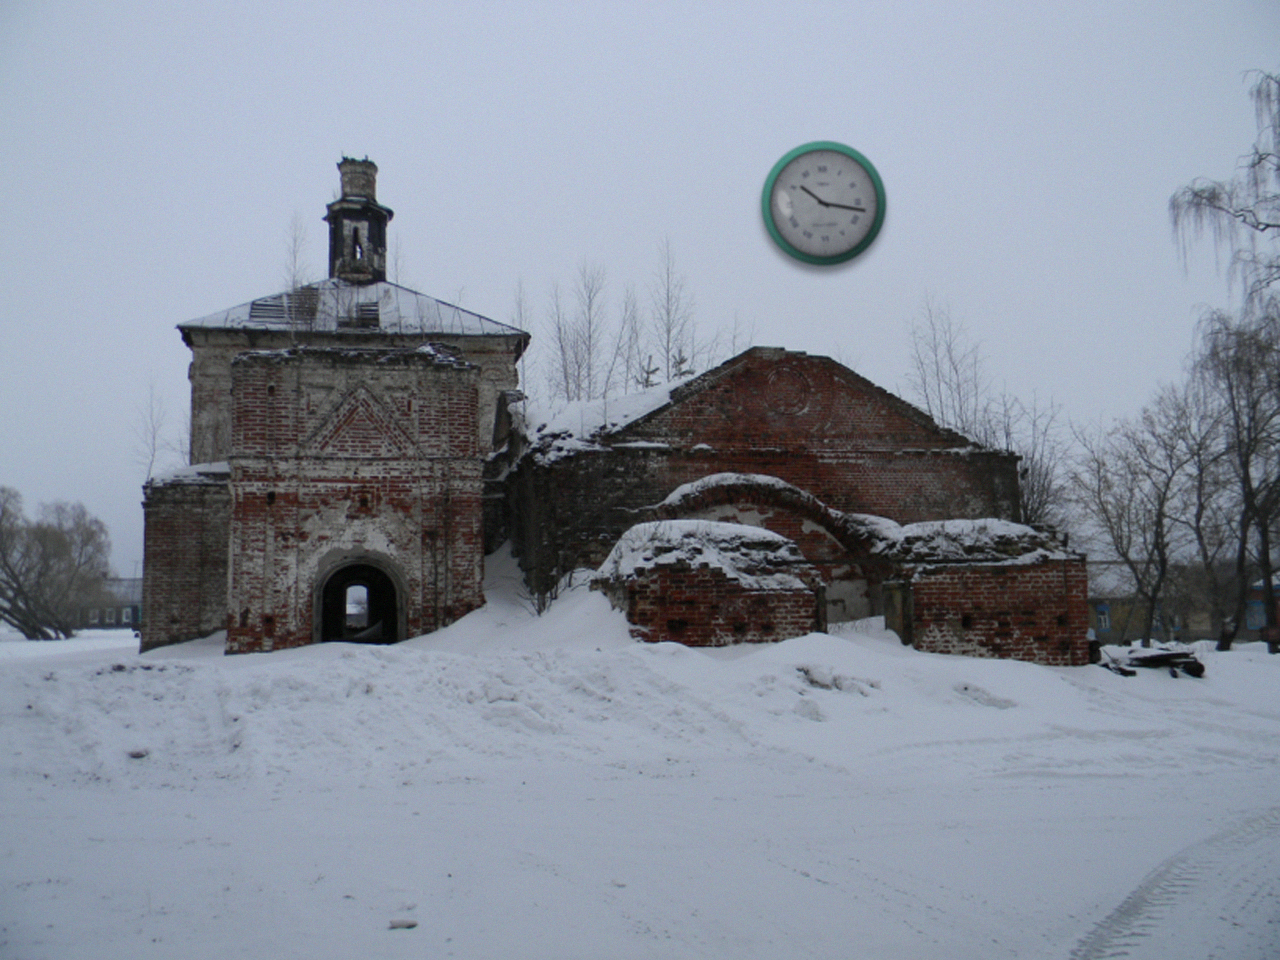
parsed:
10:17
